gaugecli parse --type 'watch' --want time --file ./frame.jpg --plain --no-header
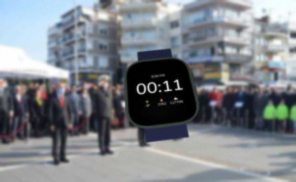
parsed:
0:11
